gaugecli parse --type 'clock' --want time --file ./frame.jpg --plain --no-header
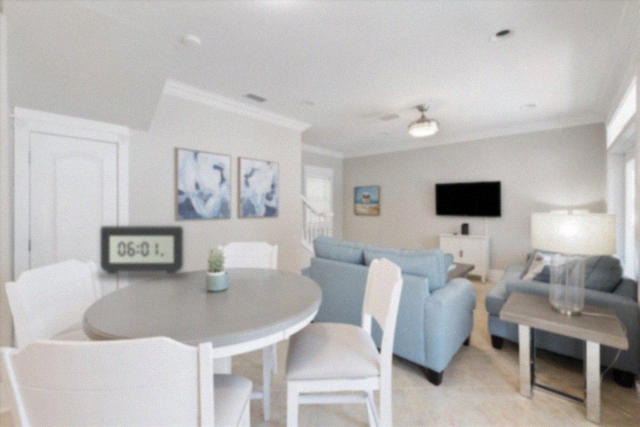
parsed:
6:01
